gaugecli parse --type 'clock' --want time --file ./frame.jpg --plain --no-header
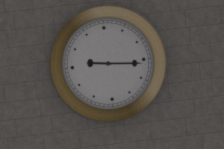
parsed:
9:16
